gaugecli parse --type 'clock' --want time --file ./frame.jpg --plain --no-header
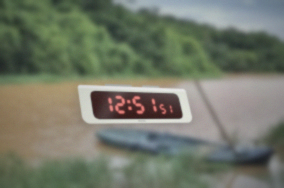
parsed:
12:51:51
